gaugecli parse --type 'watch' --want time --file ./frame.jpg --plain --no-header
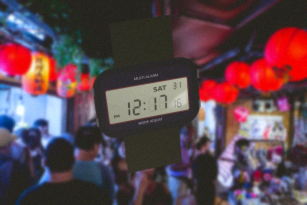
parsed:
12:17:16
